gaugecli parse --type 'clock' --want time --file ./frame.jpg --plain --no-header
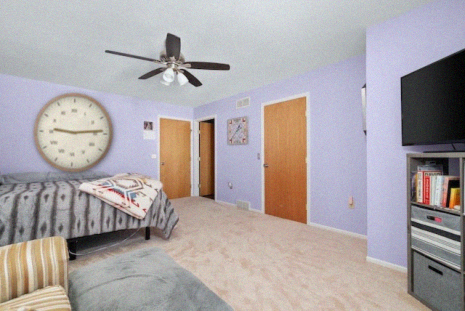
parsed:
9:14
